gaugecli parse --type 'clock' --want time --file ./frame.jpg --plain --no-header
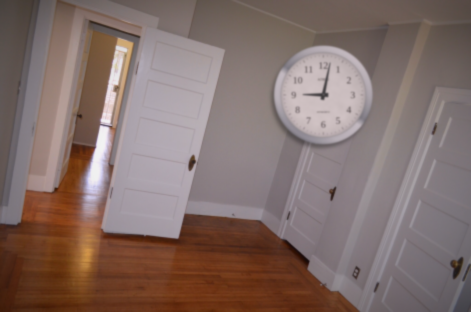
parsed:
9:02
